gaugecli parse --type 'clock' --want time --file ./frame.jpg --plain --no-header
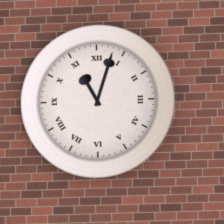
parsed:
11:03
